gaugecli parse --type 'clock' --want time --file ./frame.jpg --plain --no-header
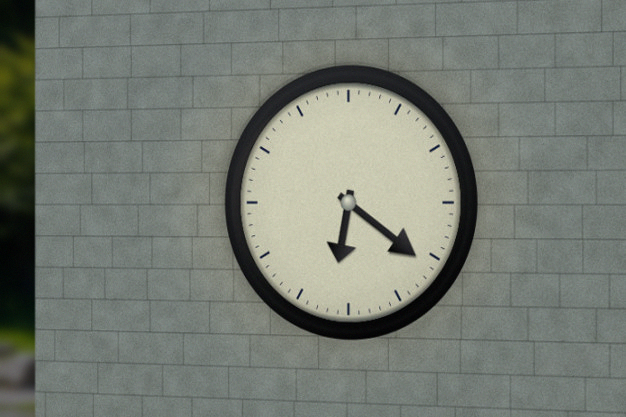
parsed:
6:21
